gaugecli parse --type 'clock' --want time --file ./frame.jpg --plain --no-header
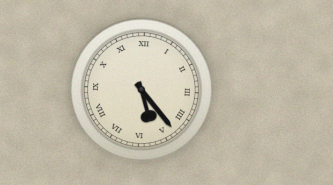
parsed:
5:23
